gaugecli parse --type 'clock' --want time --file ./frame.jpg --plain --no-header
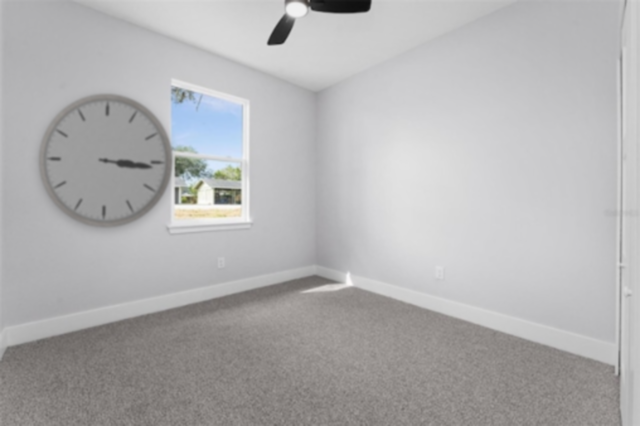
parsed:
3:16
